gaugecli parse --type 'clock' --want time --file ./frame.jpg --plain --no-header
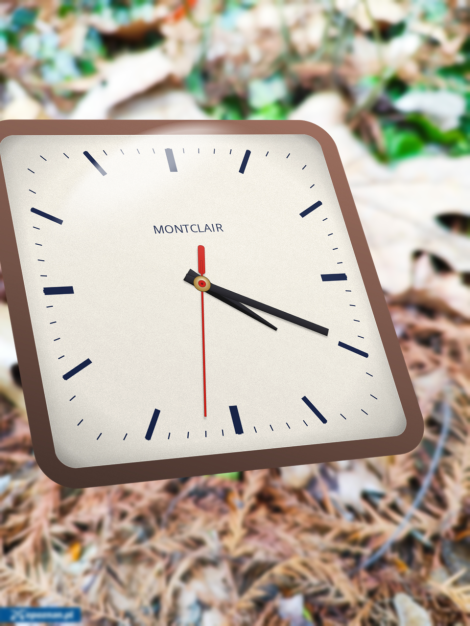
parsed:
4:19:32
